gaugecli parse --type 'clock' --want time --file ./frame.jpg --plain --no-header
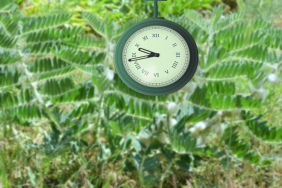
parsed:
9:43
